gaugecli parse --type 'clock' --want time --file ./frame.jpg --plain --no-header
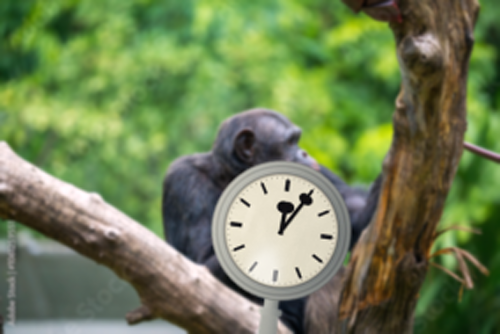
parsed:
12:05
